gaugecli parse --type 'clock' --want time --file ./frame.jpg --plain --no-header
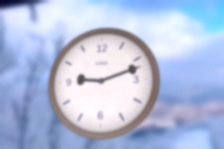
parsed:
9:12
